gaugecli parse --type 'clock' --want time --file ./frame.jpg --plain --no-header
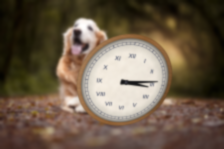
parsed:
3:14
